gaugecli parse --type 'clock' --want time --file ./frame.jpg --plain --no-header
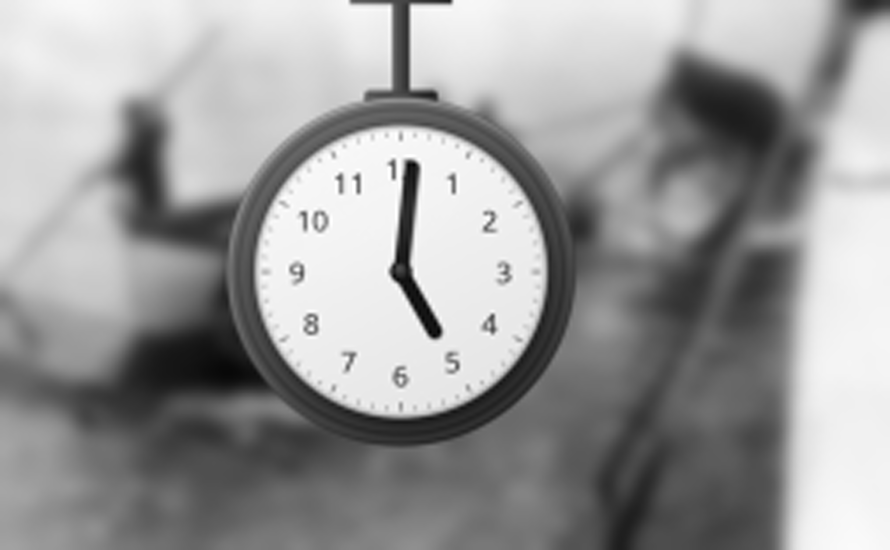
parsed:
5:01
